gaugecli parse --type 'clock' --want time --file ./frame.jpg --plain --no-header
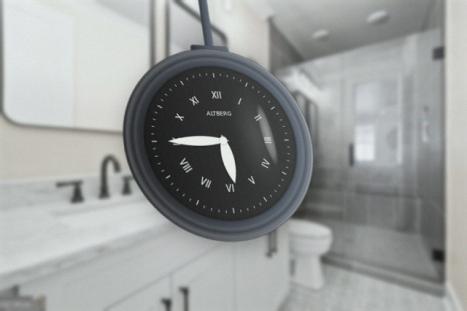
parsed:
5:45
